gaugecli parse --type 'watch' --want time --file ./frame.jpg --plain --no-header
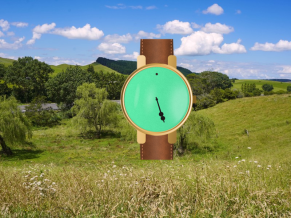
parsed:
5:27
